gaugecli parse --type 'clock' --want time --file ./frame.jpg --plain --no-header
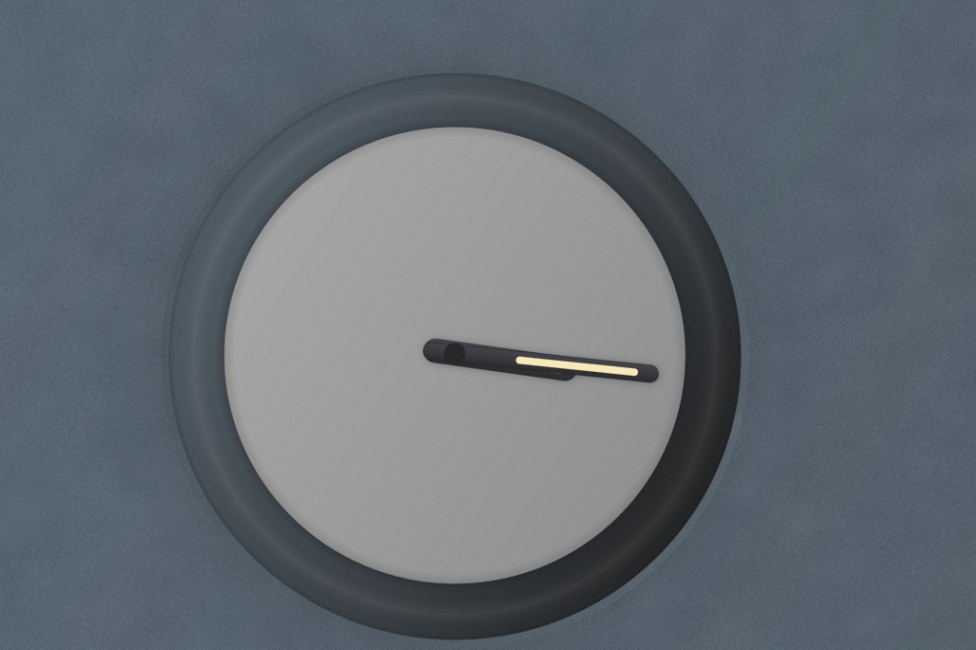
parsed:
3:16
